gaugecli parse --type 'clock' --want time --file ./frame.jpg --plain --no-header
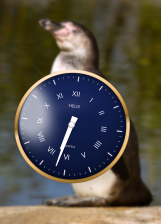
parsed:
6:32
